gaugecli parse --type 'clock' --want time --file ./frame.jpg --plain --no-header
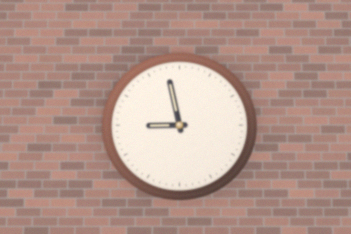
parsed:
8:58
